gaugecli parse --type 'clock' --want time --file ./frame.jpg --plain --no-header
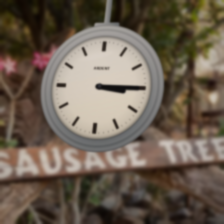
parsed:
3:15
